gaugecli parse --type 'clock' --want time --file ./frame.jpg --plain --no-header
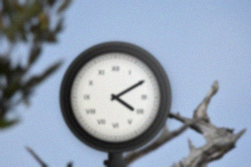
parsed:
4:10
